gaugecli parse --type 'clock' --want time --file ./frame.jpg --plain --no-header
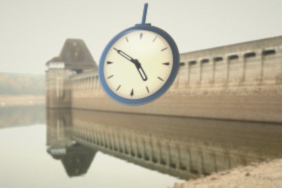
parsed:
4:50
